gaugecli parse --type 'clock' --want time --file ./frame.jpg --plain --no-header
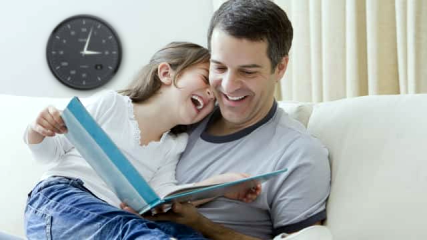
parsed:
3:03
